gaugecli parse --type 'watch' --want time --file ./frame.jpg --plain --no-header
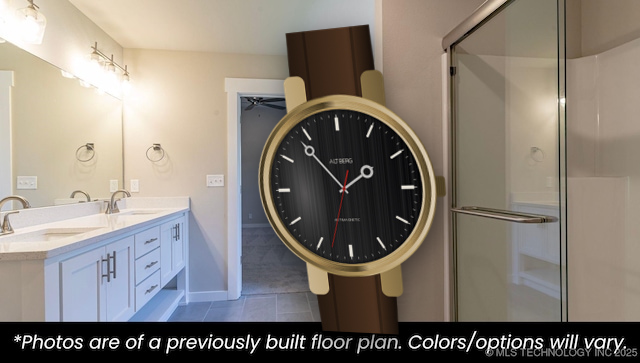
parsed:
1:53:33
